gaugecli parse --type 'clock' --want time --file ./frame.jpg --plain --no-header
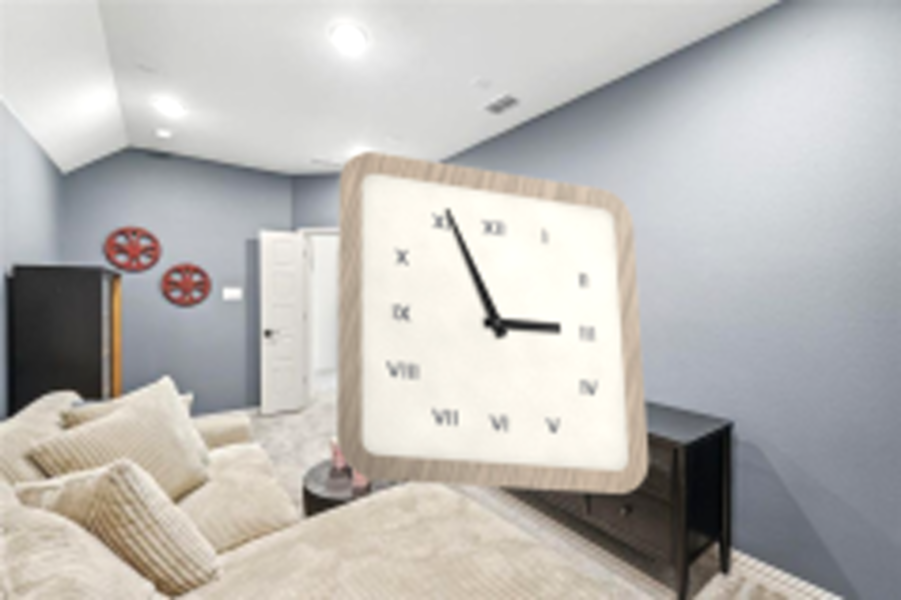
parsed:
2:56
